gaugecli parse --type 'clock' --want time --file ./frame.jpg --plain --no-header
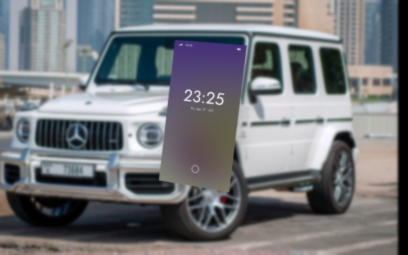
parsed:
23:25
